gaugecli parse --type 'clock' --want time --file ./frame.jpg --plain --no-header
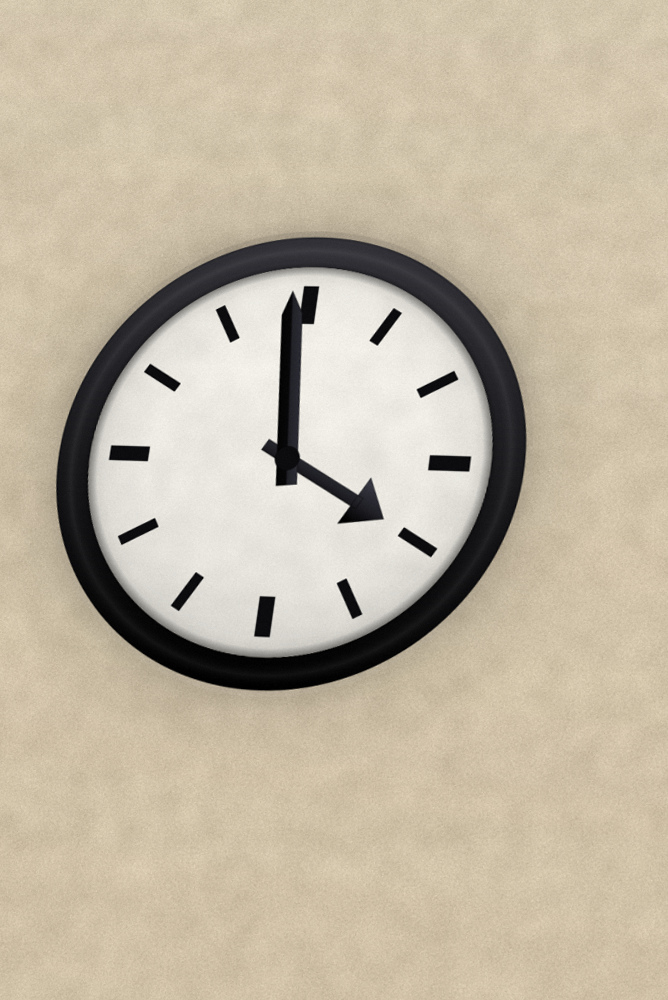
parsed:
3:59
